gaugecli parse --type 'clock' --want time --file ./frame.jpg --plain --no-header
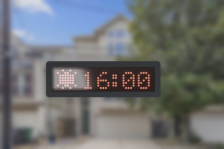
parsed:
16:00
